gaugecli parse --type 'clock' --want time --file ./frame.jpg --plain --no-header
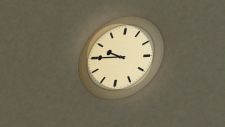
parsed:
9:45
